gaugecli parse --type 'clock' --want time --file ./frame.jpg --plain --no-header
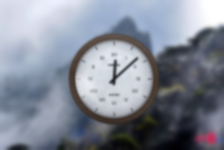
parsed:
12:08
